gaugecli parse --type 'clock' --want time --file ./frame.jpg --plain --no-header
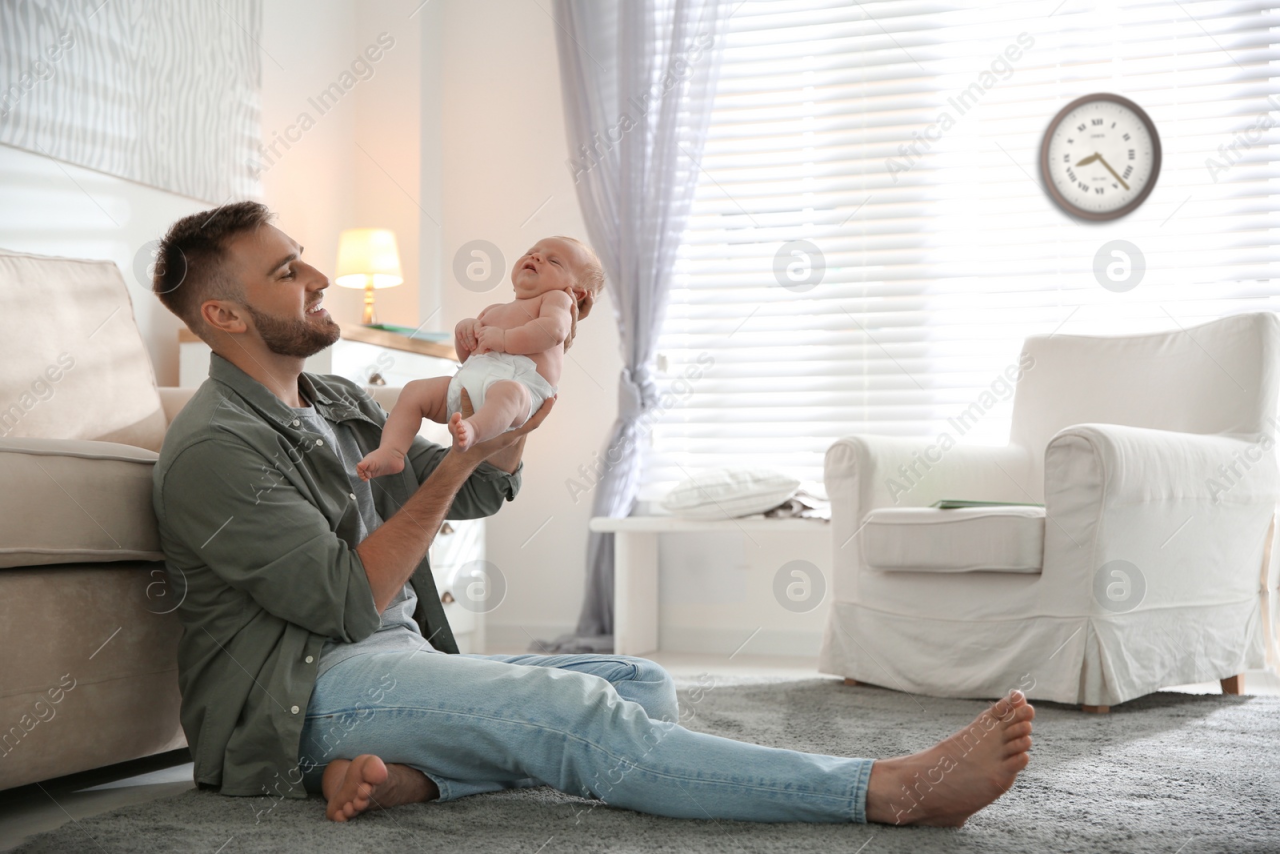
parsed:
8:23
